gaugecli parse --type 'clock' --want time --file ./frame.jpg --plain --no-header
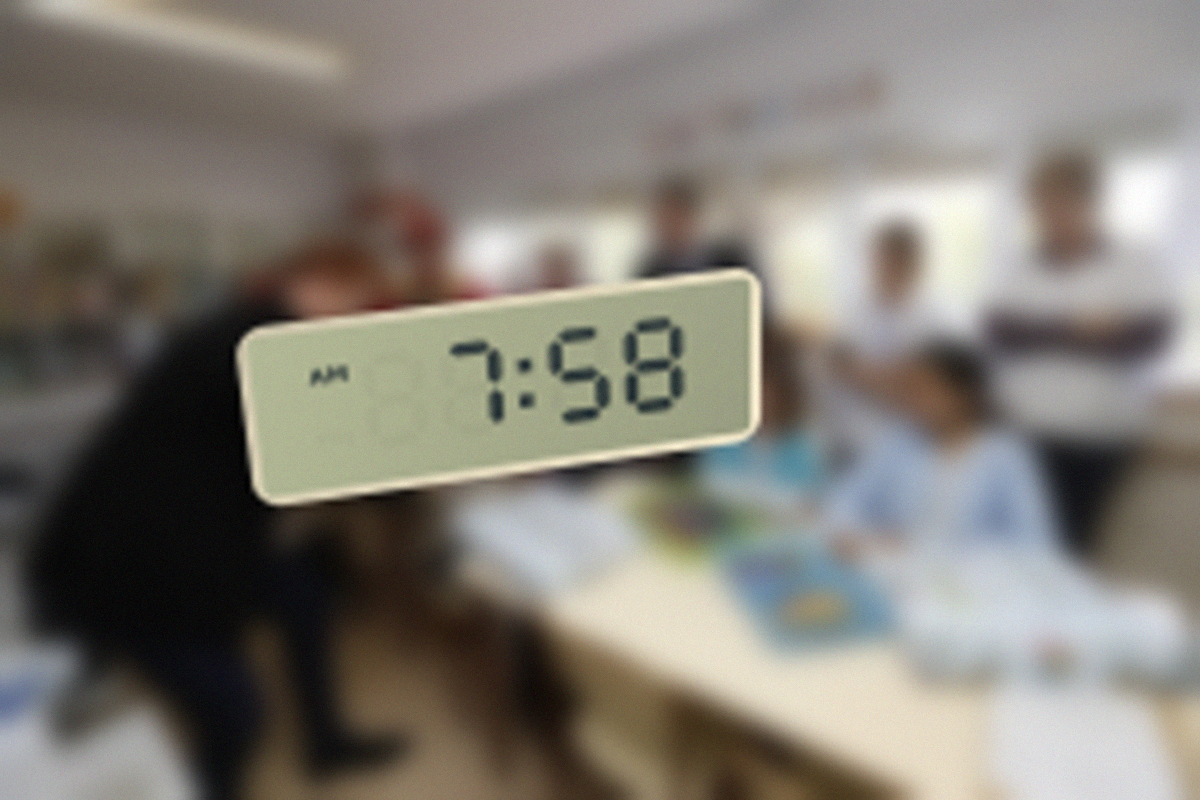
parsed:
7:58
